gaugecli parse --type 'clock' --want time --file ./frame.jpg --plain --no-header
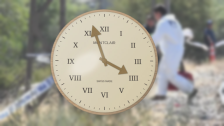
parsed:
3:57
